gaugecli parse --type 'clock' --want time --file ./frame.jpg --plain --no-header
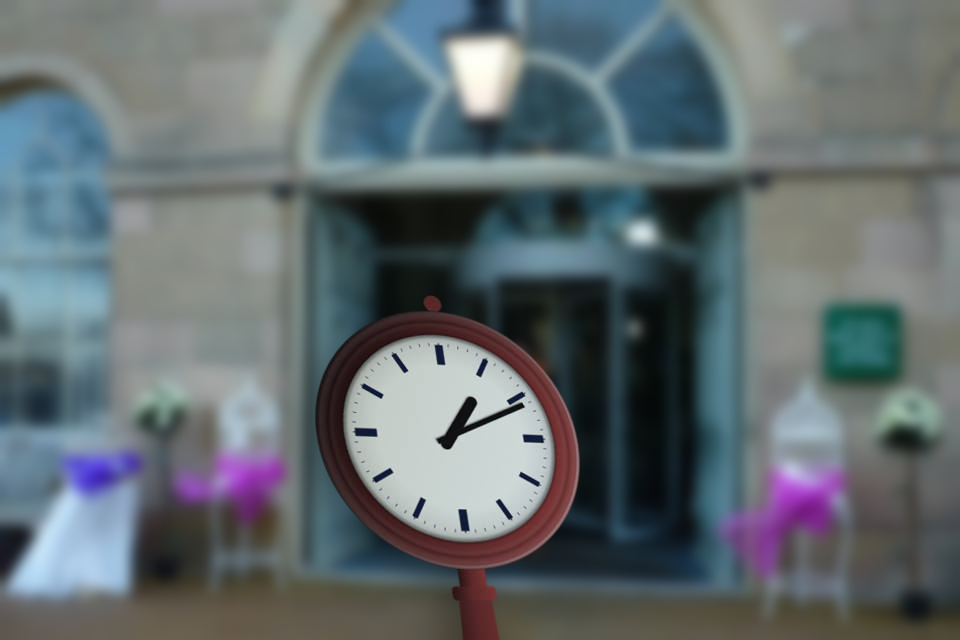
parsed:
1:11
